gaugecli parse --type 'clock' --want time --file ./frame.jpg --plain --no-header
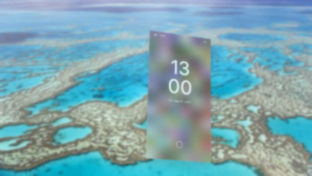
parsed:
13:00
